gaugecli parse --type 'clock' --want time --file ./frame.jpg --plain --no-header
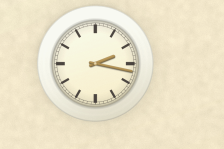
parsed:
2:17
